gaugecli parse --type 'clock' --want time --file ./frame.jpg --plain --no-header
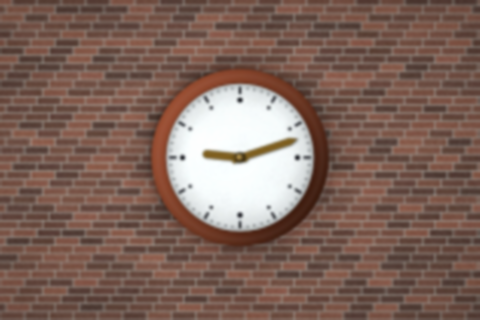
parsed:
9:12
